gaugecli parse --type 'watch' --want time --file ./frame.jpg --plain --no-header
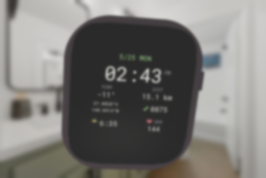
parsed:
2:43
